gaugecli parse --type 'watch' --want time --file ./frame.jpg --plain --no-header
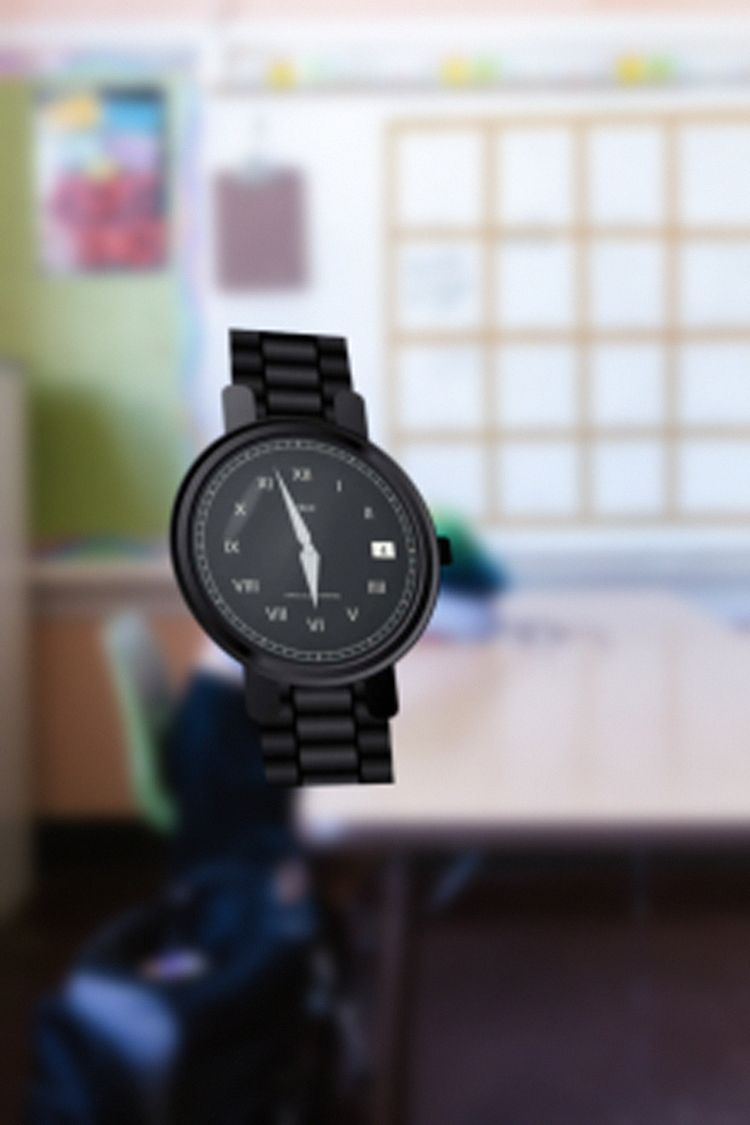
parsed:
5:57
